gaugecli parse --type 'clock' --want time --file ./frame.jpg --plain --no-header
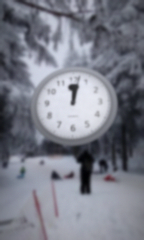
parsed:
12:02
